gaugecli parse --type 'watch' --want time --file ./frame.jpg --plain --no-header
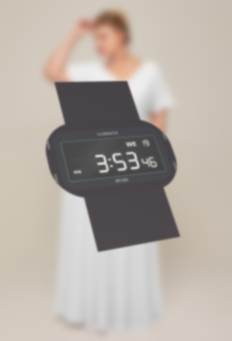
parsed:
3:53:46
